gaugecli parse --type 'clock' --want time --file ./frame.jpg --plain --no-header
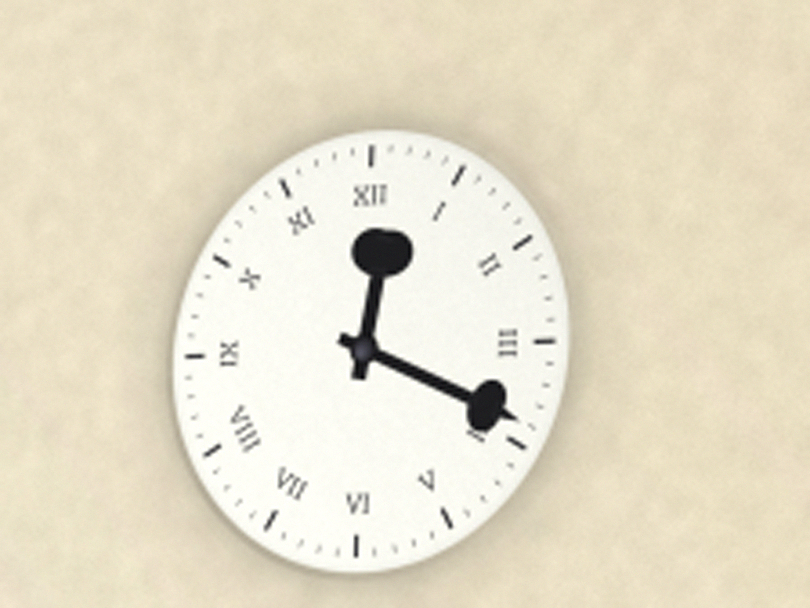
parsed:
12:19
